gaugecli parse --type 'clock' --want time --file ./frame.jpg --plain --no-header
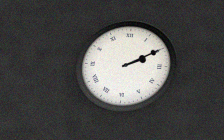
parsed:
2:10
